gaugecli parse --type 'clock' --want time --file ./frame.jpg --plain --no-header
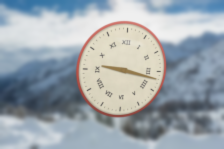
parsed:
9:17
